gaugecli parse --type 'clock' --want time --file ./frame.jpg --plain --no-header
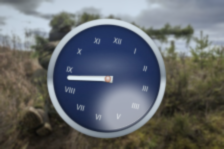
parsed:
8:43
